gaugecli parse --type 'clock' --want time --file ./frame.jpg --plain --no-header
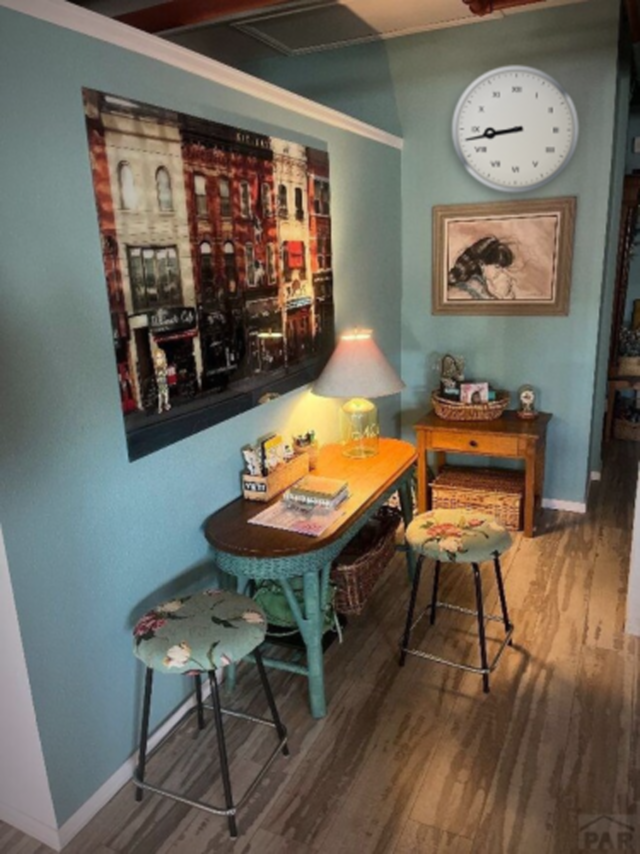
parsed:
8:43
